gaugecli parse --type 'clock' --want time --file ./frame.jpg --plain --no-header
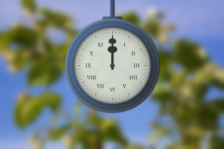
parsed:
12:00
